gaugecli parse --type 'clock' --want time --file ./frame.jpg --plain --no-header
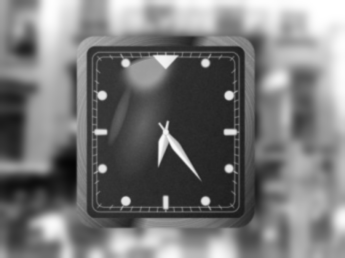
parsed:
6:24
